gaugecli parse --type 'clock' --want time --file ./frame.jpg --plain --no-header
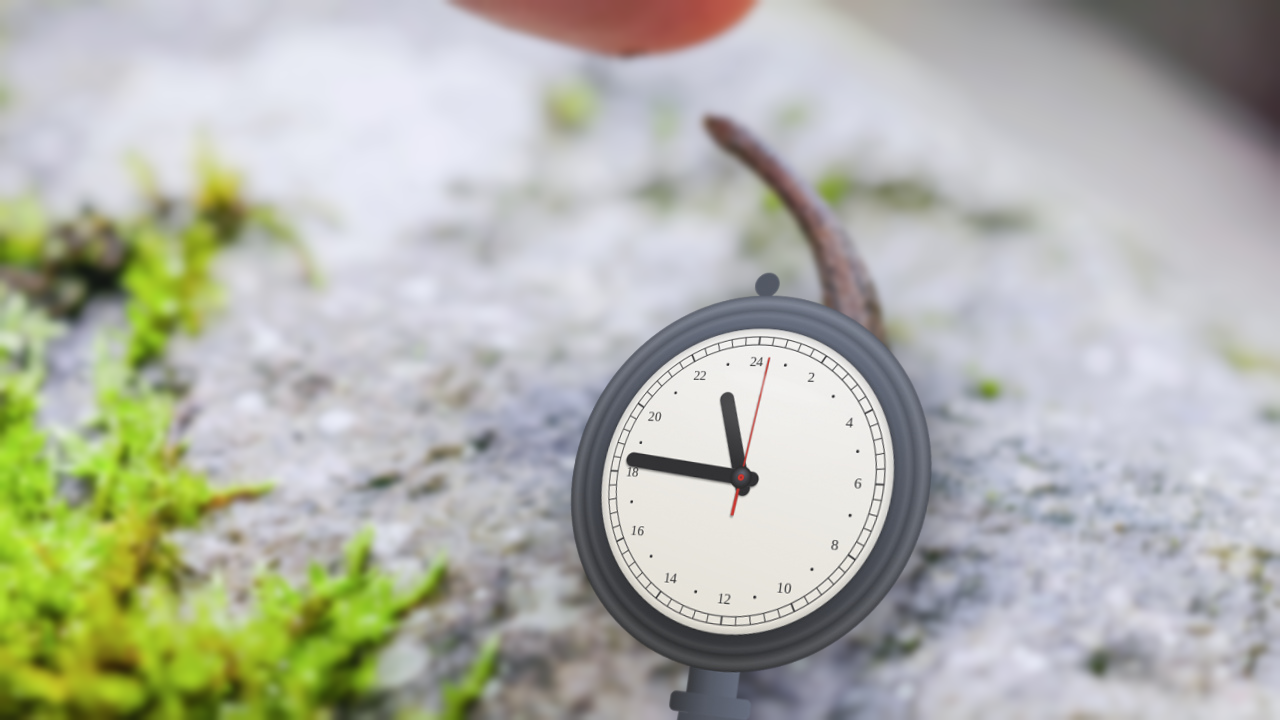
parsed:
22:46:01
